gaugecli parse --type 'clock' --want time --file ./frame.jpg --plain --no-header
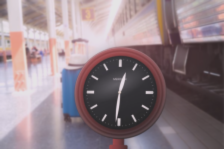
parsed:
12:31
